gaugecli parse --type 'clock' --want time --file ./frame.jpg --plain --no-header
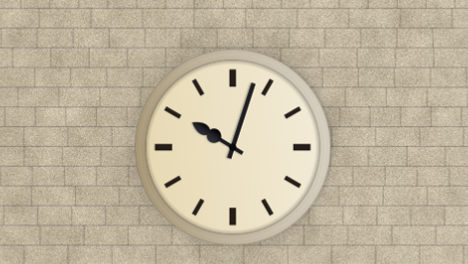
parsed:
10:03
